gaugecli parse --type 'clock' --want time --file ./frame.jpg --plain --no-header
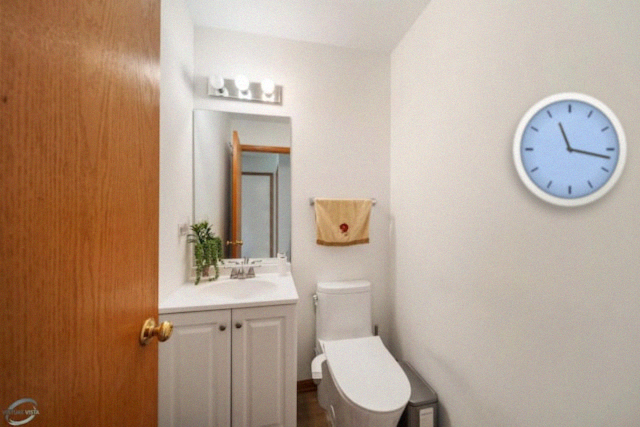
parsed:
11:17
